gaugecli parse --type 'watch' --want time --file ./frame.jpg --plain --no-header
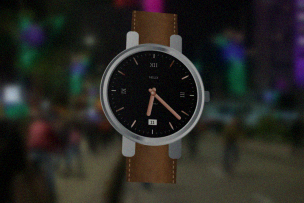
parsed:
6:22
